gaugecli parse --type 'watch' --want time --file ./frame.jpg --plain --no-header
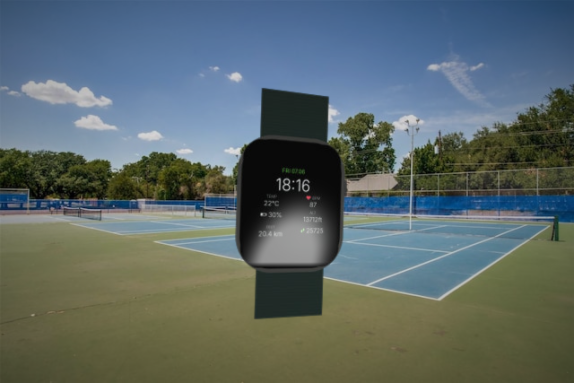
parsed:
18:16
